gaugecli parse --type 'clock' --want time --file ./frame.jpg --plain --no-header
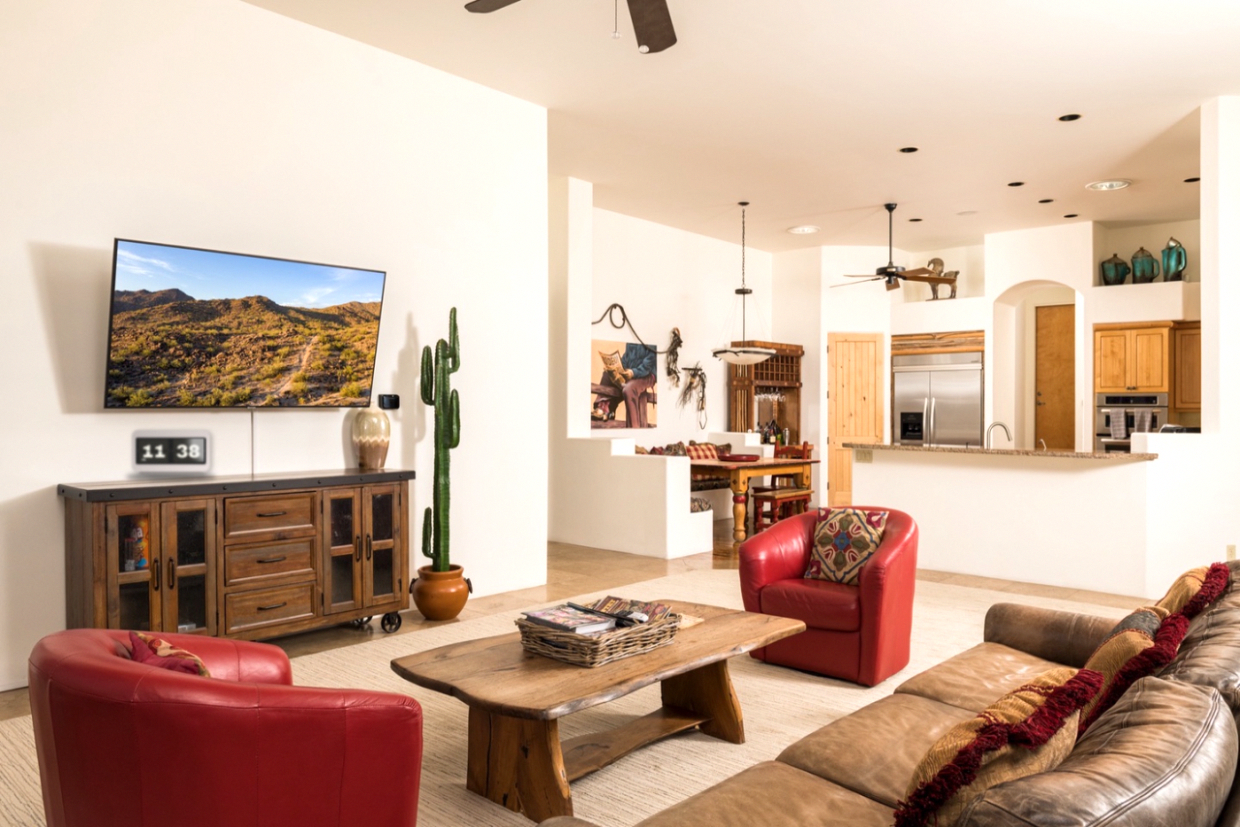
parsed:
11:38
